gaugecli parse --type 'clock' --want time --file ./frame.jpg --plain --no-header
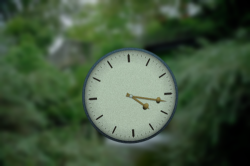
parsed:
4:17
